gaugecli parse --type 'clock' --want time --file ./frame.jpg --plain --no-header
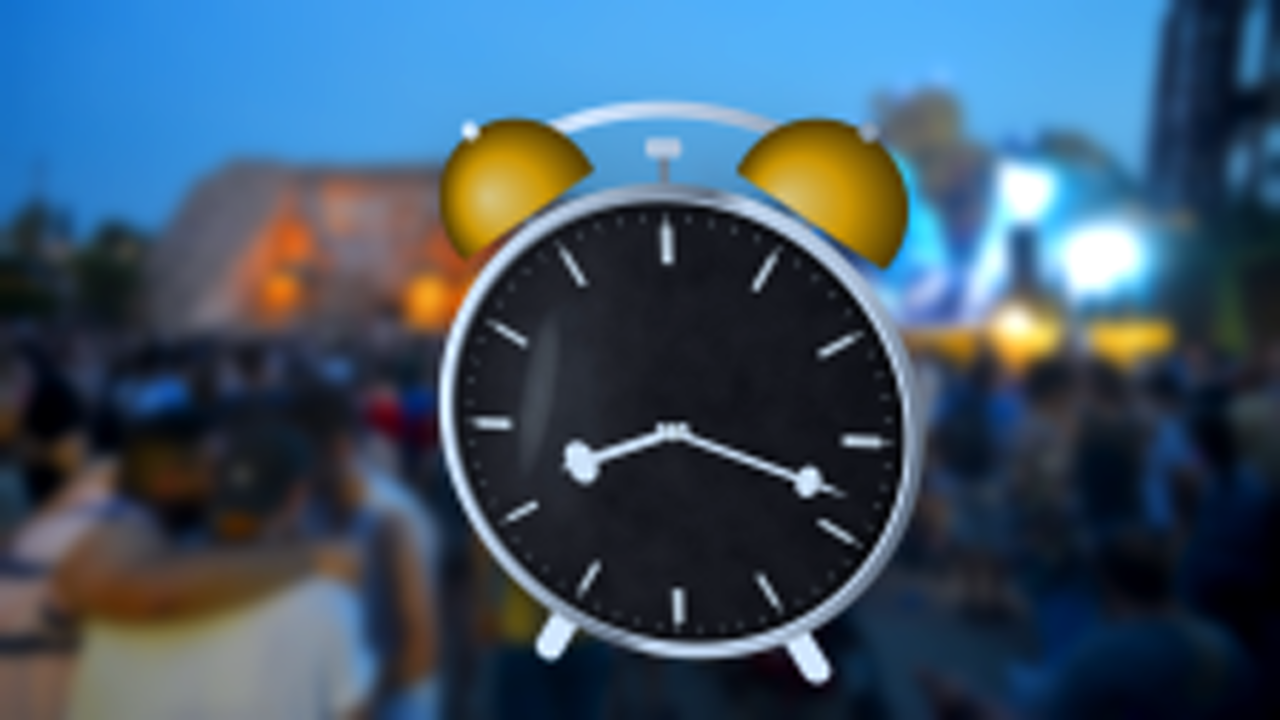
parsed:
8:18
